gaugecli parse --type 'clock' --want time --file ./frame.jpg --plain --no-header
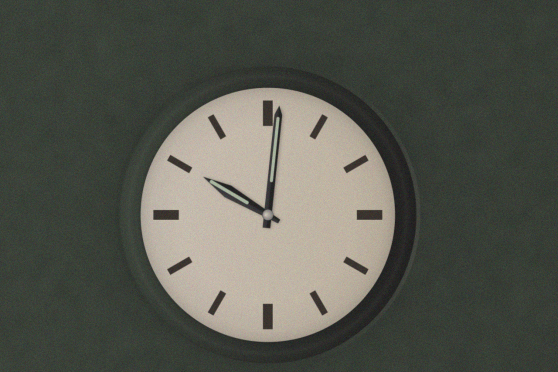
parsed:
10:01
